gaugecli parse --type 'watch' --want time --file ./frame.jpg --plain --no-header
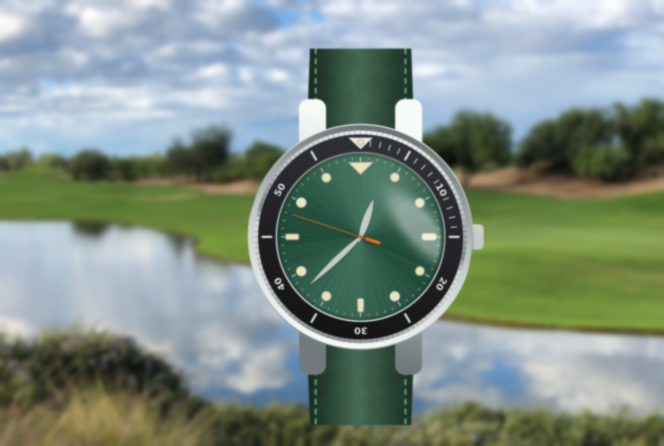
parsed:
12:37:48
